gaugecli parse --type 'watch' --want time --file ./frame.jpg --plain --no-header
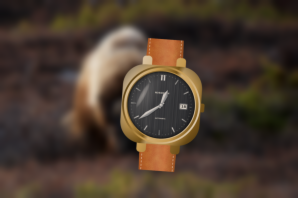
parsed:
12:39
